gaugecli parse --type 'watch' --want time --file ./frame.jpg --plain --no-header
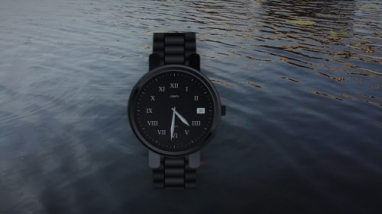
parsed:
4:31
